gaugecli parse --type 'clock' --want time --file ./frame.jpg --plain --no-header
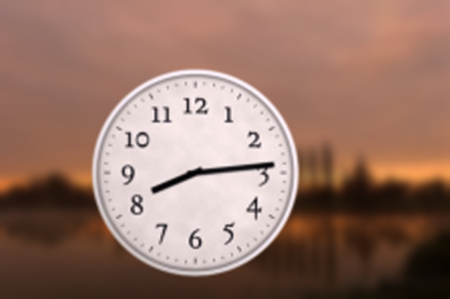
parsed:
8:14
